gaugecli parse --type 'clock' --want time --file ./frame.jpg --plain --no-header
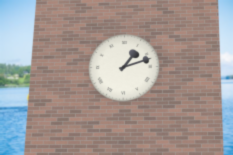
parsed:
1:12
